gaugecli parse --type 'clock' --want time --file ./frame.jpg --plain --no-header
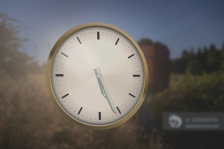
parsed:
5:26
